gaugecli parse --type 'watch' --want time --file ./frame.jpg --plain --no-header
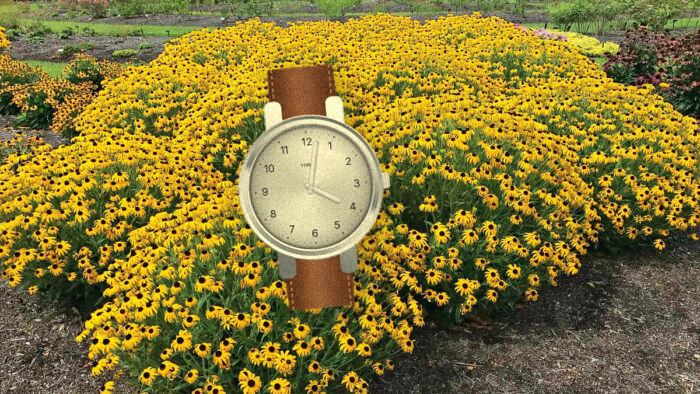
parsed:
4:02
